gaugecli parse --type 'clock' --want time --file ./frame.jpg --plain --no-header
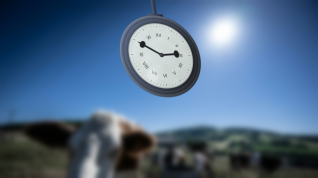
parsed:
2:50
